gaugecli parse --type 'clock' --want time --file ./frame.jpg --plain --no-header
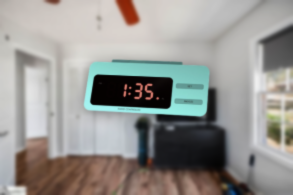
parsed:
1:35
